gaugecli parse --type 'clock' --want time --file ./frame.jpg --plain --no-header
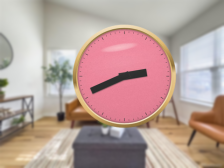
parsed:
2:41
